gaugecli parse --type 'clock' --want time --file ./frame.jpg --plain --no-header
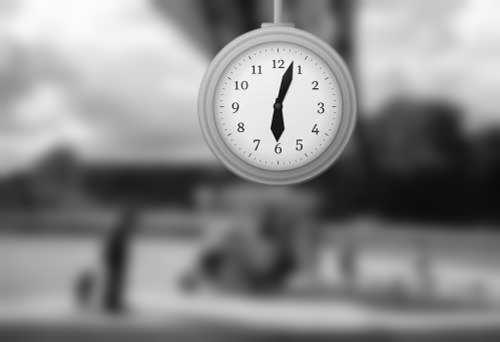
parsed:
6:03
